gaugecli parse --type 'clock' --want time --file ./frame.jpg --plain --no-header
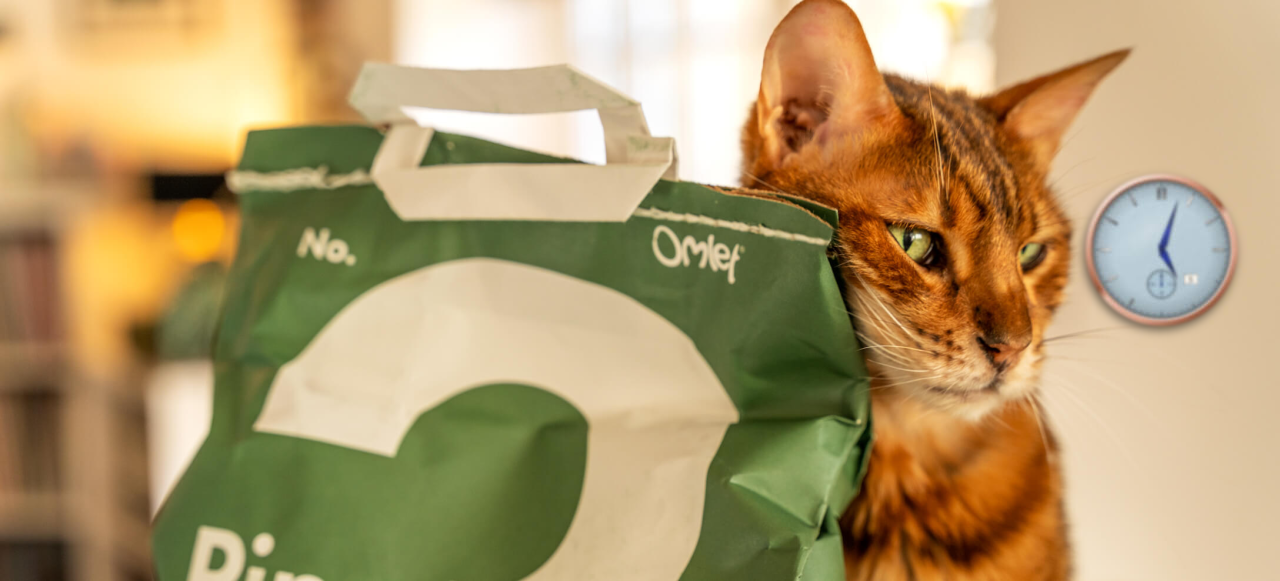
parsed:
5:03
